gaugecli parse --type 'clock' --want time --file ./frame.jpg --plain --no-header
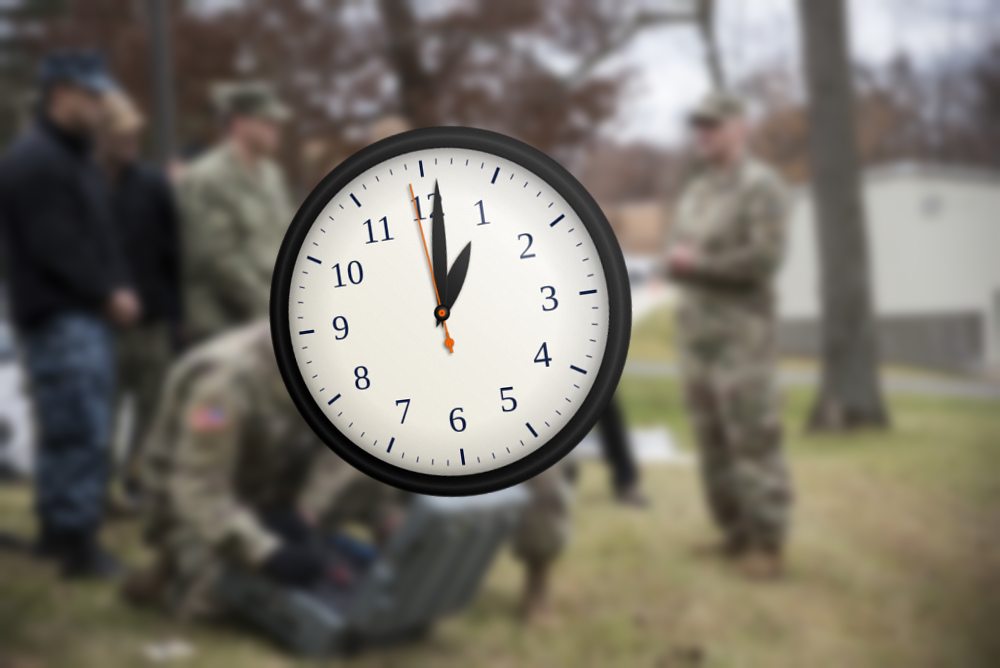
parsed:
1:00:59
